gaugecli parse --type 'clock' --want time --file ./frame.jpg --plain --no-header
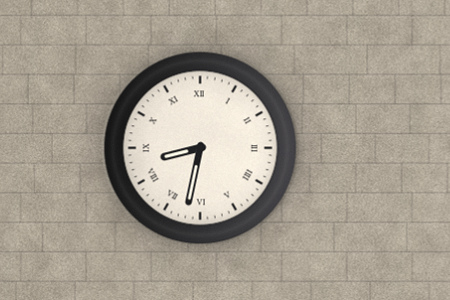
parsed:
8:32
